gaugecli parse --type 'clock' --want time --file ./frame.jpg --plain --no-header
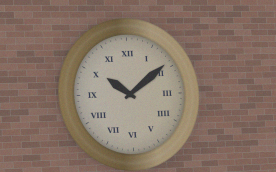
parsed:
10:09
